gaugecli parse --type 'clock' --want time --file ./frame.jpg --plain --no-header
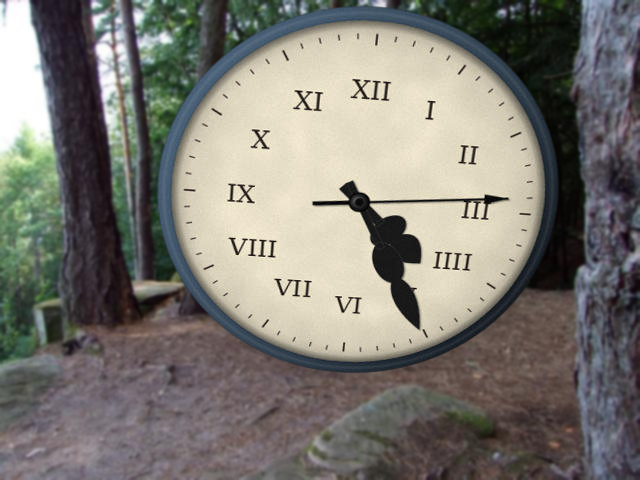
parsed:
4:25:14
